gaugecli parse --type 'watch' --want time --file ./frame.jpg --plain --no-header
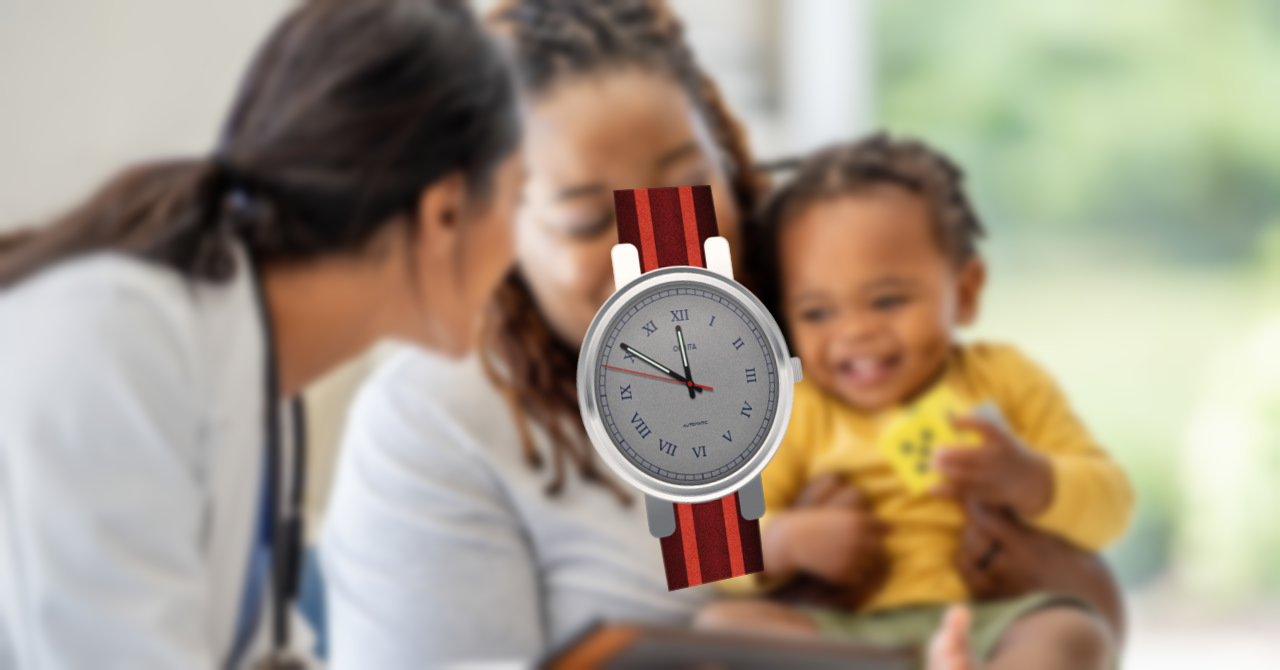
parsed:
11:50:48
